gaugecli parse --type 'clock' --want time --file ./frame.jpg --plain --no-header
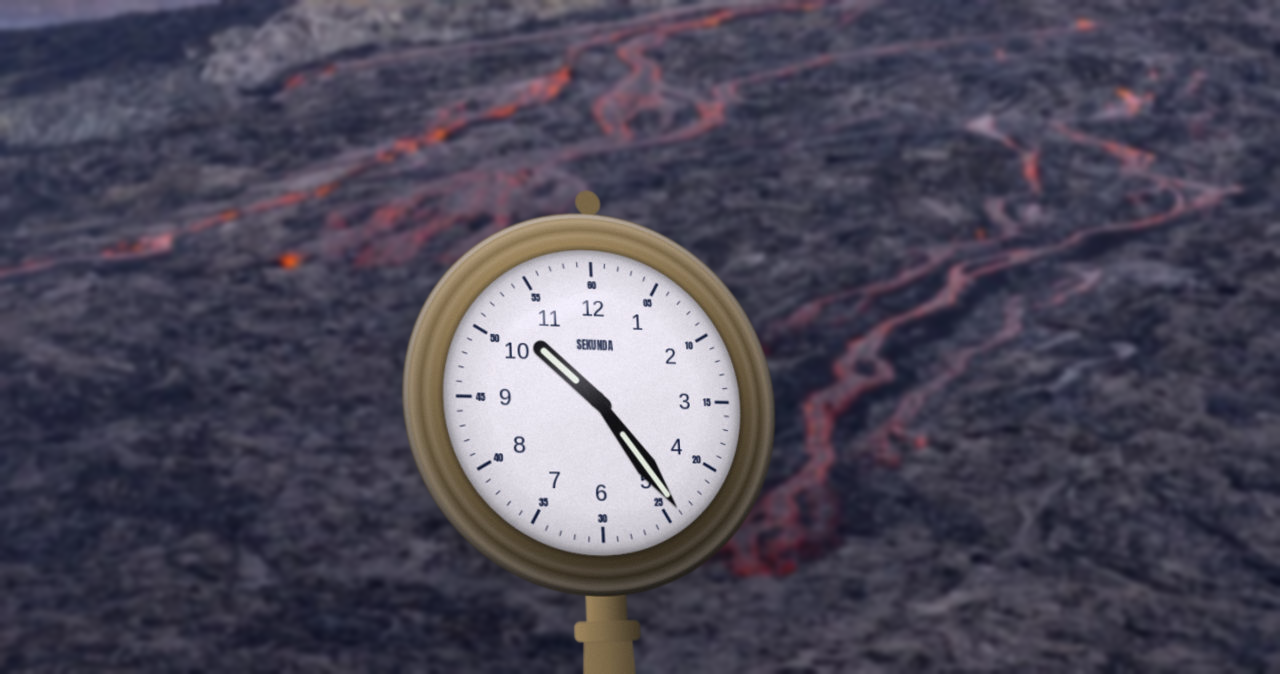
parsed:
10:24
